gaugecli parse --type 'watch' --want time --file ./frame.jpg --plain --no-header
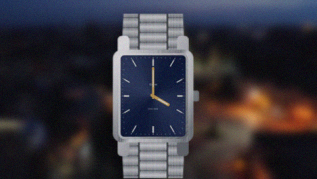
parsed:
4:00
